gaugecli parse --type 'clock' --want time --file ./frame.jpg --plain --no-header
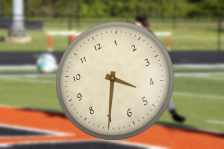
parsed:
4:35
